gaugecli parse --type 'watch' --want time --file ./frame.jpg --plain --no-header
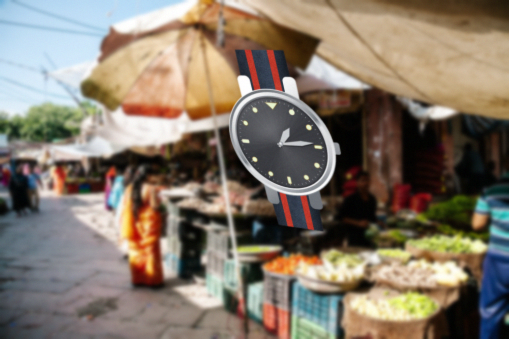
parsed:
1:14
